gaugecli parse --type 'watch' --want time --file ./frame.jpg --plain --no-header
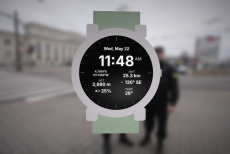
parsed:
11:48
